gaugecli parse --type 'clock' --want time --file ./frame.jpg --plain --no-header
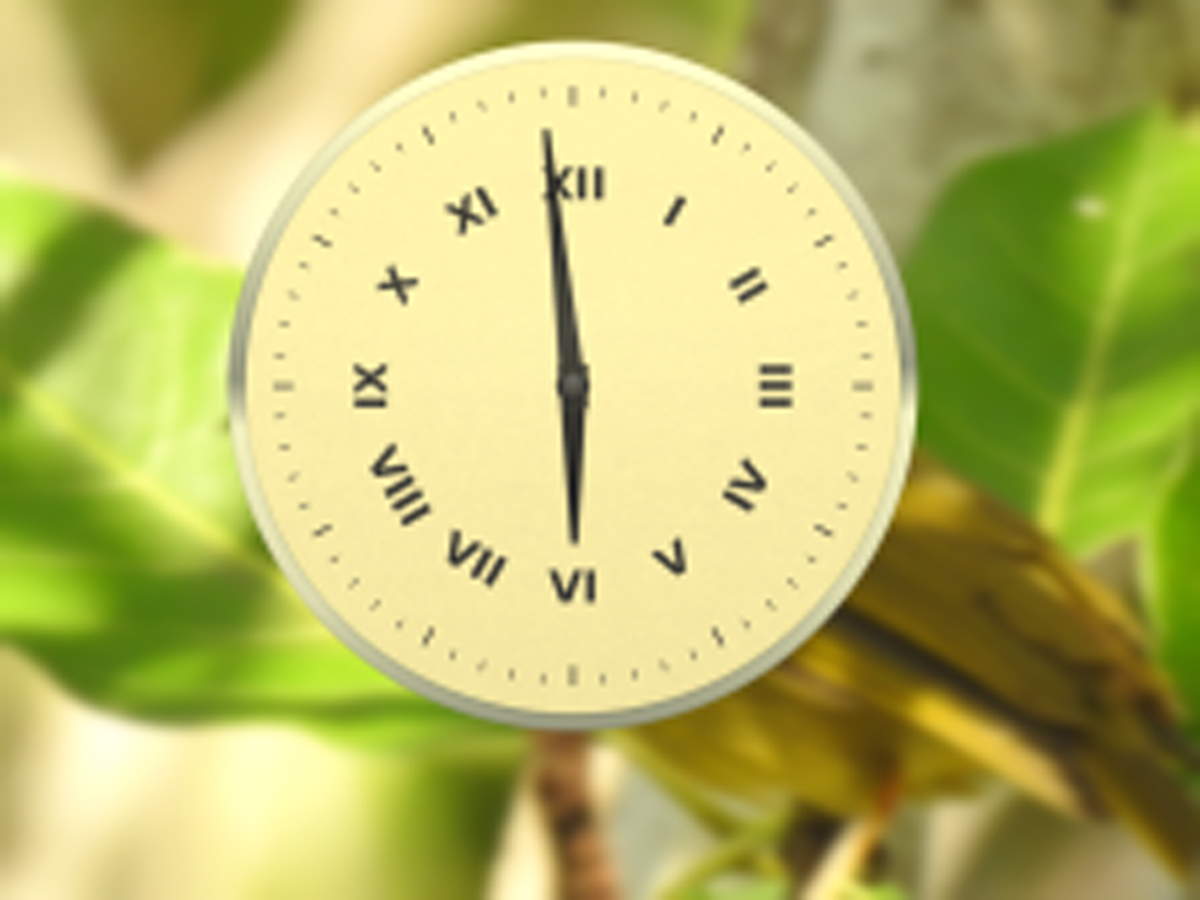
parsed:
5:59
